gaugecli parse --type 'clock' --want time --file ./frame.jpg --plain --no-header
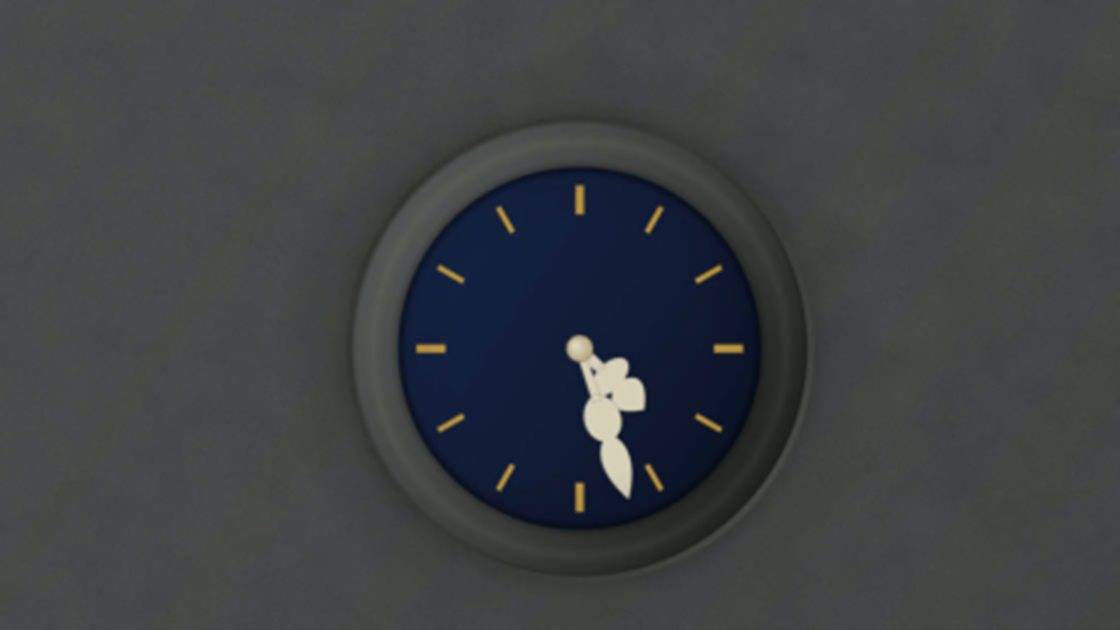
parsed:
4:27
